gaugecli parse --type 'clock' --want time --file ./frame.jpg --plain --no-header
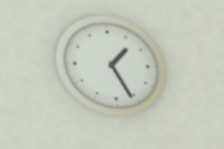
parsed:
1:26
